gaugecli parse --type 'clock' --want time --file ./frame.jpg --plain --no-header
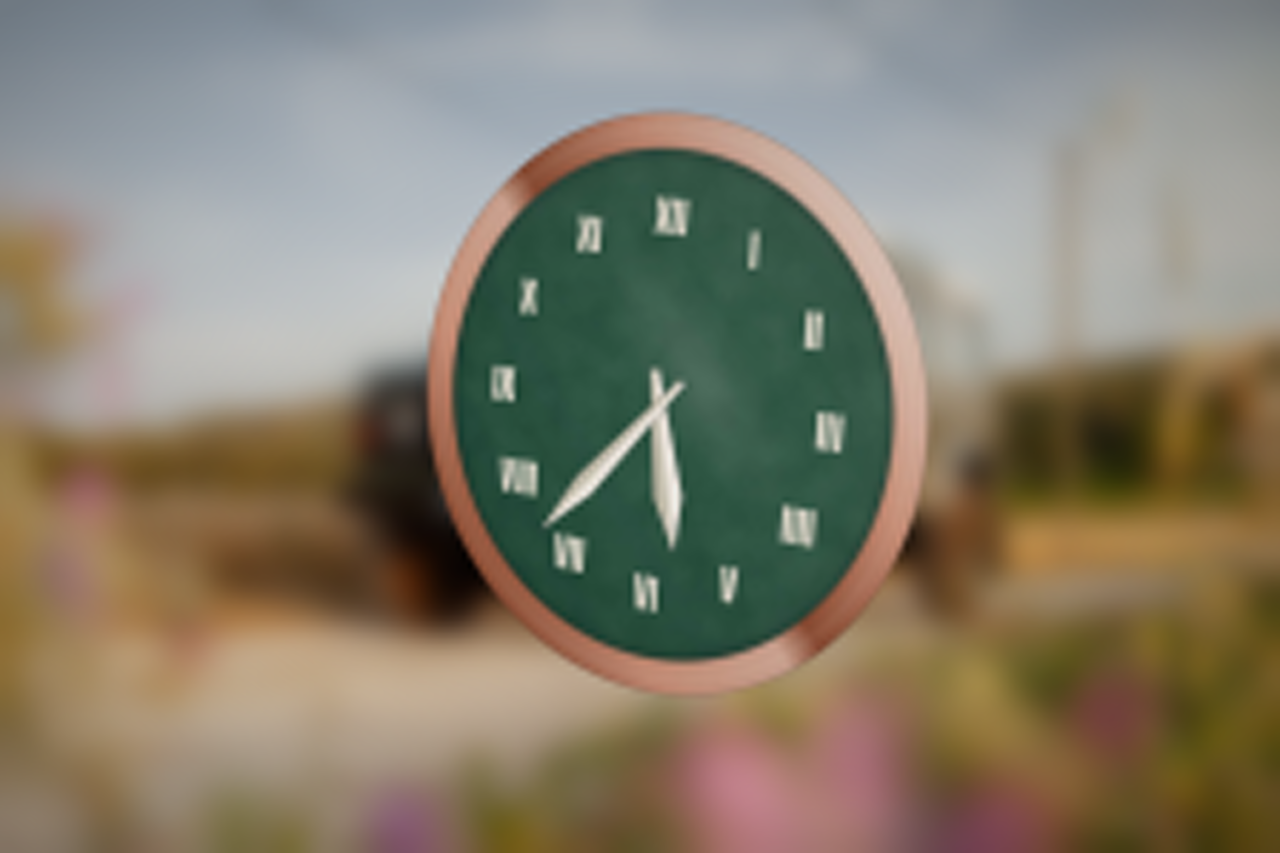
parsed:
5:37
